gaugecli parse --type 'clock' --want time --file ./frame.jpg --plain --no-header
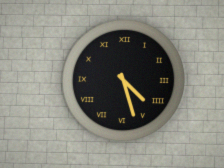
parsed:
4:27
